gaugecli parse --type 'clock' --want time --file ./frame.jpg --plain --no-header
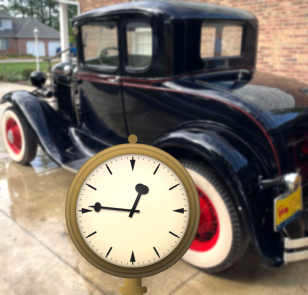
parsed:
12:46
